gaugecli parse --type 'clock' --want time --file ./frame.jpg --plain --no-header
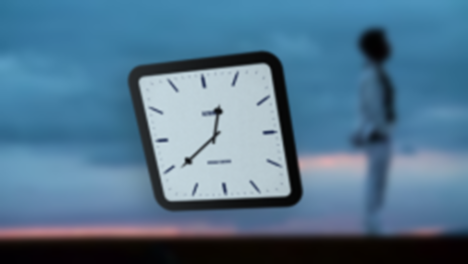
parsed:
12:39
